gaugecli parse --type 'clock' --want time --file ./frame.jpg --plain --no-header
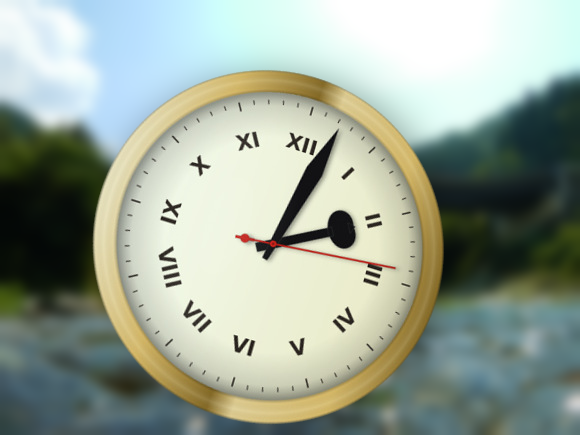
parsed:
2:02:14
